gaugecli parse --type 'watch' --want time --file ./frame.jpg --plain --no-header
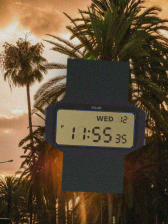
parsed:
11:55:35
